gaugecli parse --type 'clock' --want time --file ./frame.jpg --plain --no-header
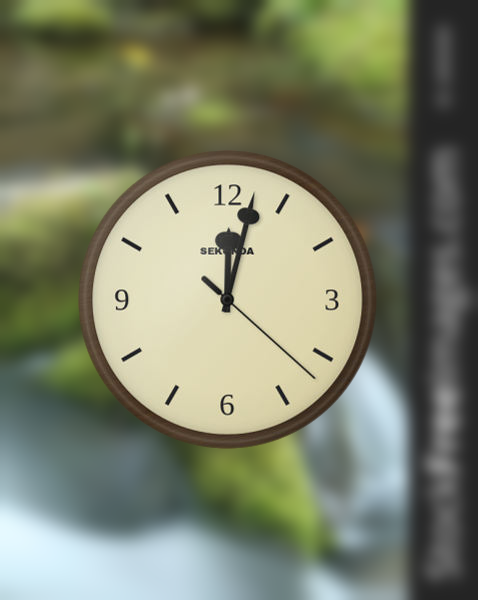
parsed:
12:02:22
